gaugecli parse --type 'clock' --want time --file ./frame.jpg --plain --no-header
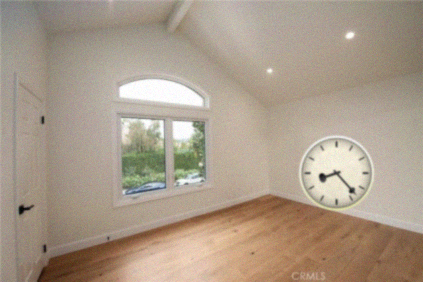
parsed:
8:23
